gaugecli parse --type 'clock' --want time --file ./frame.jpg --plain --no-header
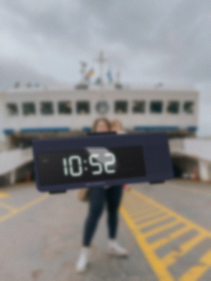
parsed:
10:52
